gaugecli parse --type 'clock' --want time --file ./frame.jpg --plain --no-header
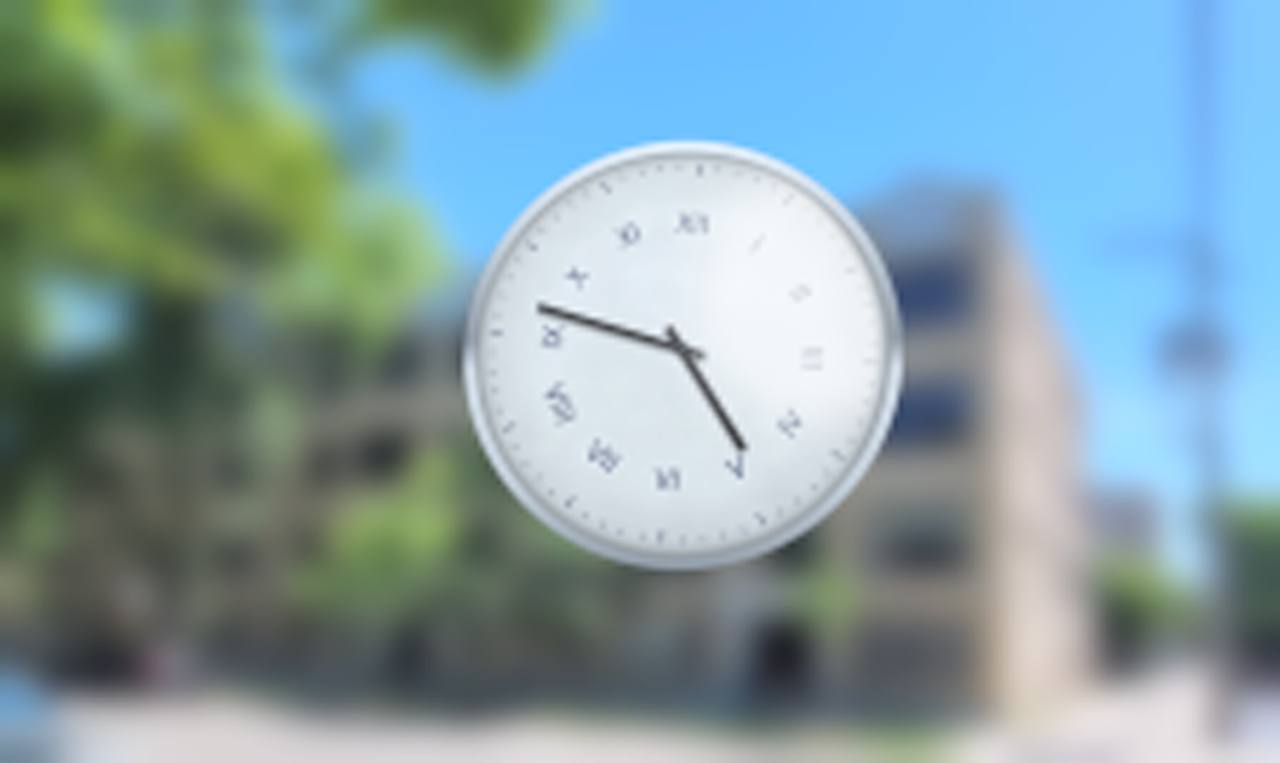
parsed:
4:47
